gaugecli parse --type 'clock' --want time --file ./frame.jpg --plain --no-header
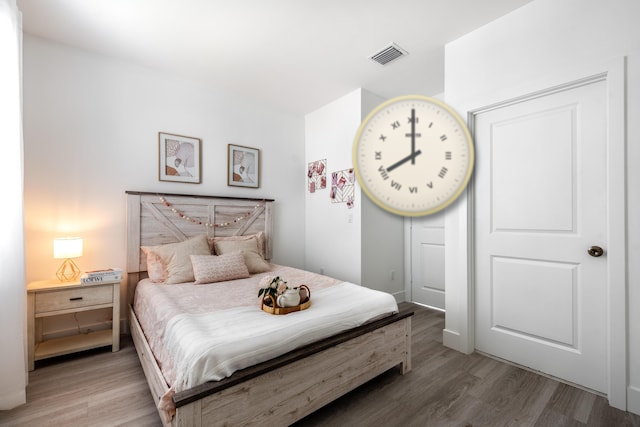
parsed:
8:00
